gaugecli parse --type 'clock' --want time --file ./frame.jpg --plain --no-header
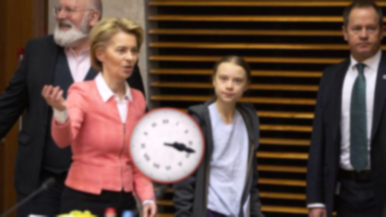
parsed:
3:18
